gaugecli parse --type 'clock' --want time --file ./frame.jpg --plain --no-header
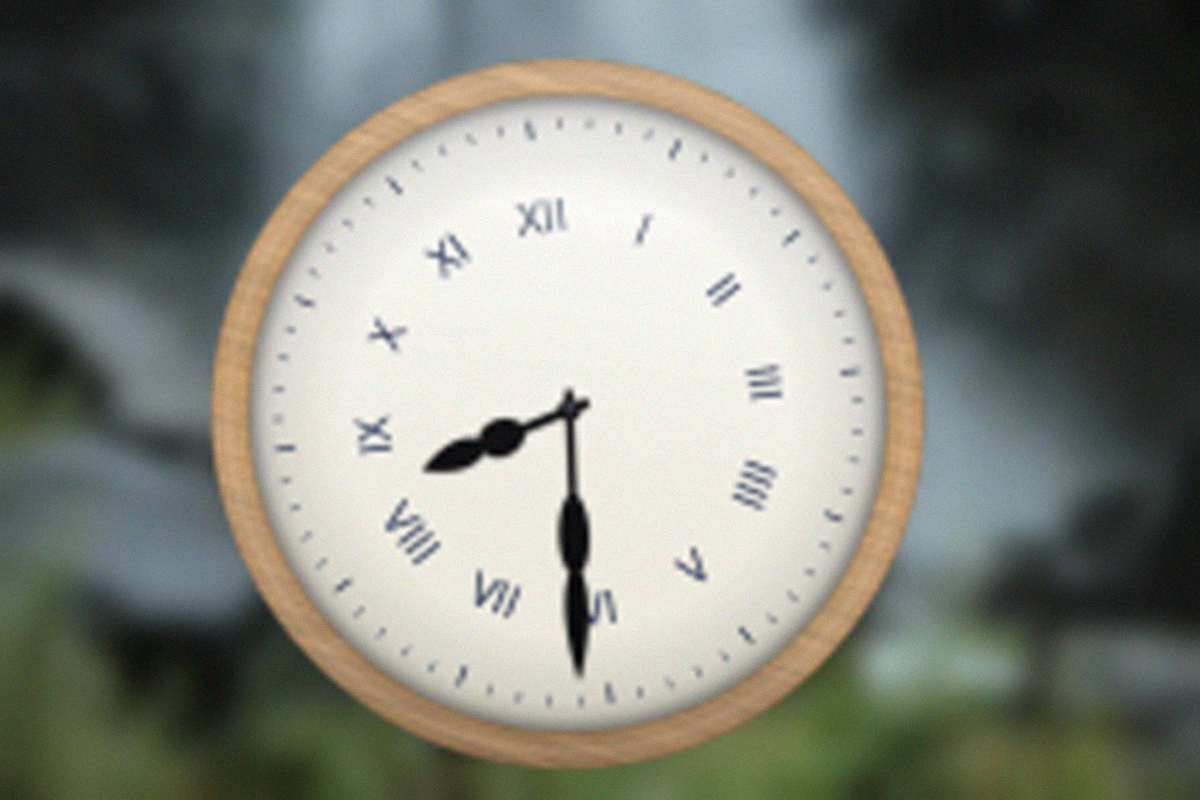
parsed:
8:31
